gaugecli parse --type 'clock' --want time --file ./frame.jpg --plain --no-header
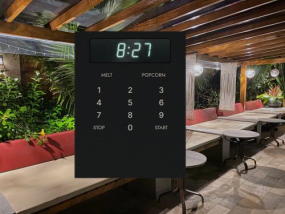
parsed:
8:27
